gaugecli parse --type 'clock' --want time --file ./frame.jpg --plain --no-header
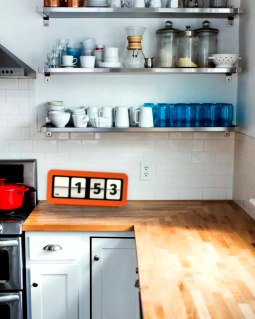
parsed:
1:53
